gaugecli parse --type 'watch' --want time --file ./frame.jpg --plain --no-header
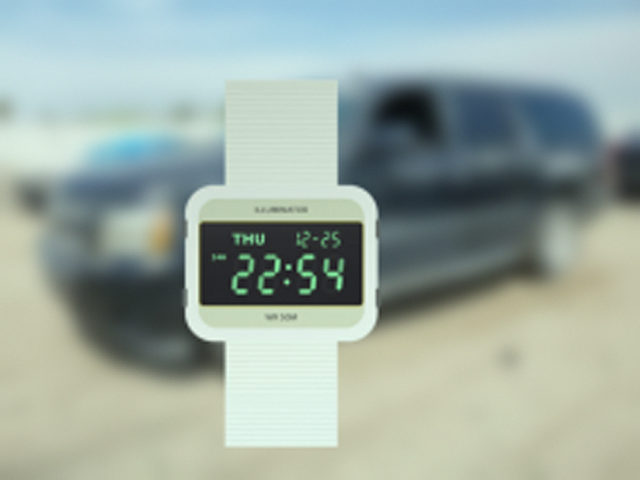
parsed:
22:54
